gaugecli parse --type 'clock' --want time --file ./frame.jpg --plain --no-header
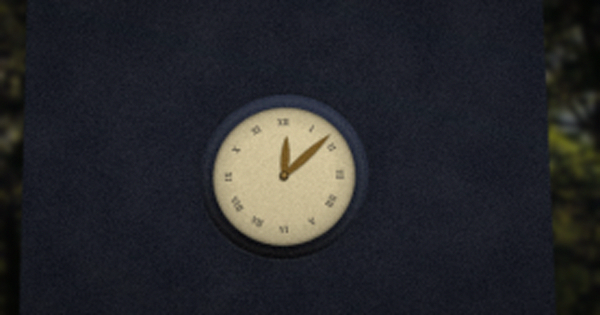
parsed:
12:08
